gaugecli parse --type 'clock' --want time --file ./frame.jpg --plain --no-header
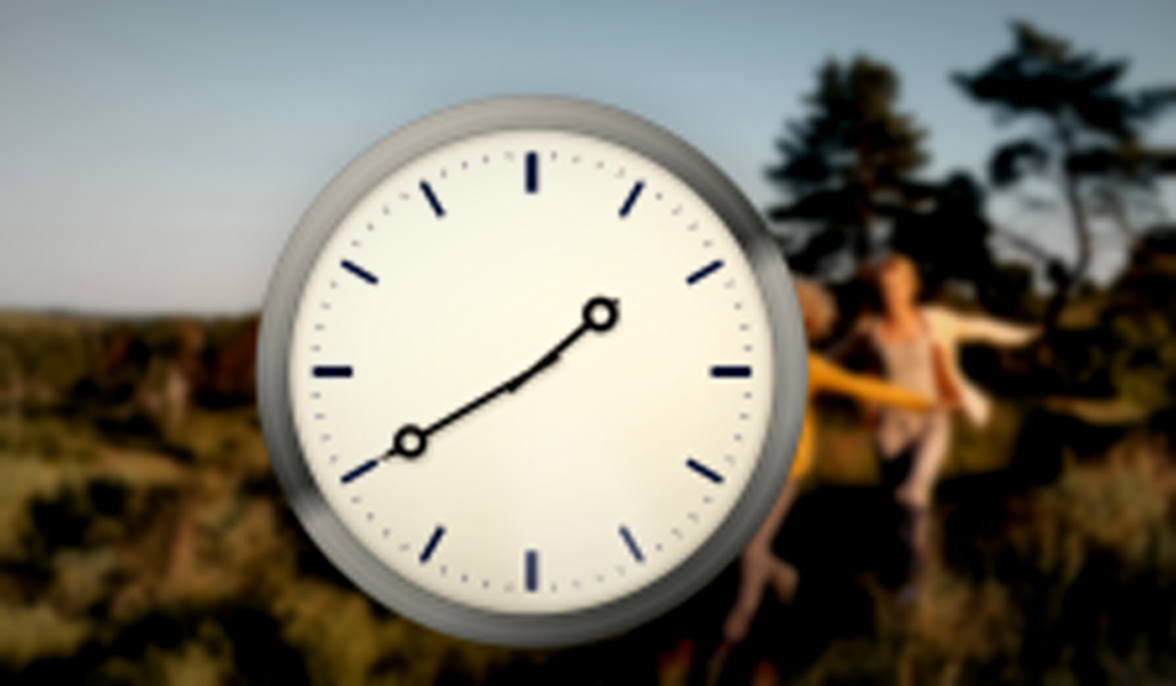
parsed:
1:40
